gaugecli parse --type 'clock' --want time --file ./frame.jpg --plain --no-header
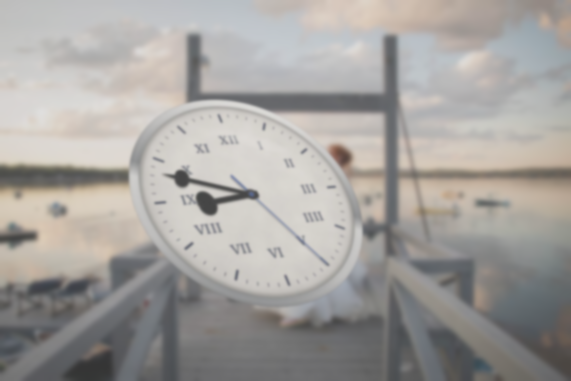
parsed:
8:48:25
